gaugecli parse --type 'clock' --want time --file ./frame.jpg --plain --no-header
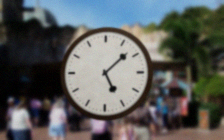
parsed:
5:08
